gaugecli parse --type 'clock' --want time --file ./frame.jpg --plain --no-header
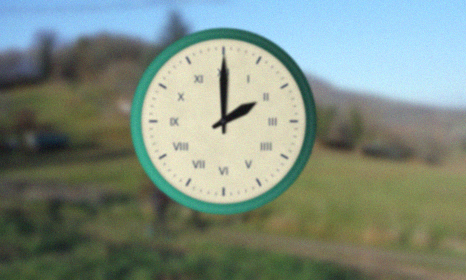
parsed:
2:00
